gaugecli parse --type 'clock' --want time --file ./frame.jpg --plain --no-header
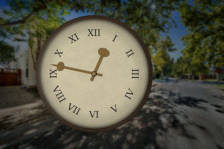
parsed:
12:47
